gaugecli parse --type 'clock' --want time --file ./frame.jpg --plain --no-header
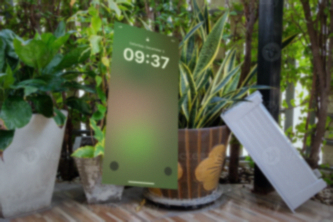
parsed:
9:37
